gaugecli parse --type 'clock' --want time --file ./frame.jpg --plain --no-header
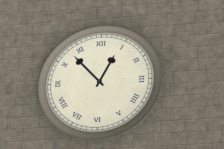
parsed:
12:53
